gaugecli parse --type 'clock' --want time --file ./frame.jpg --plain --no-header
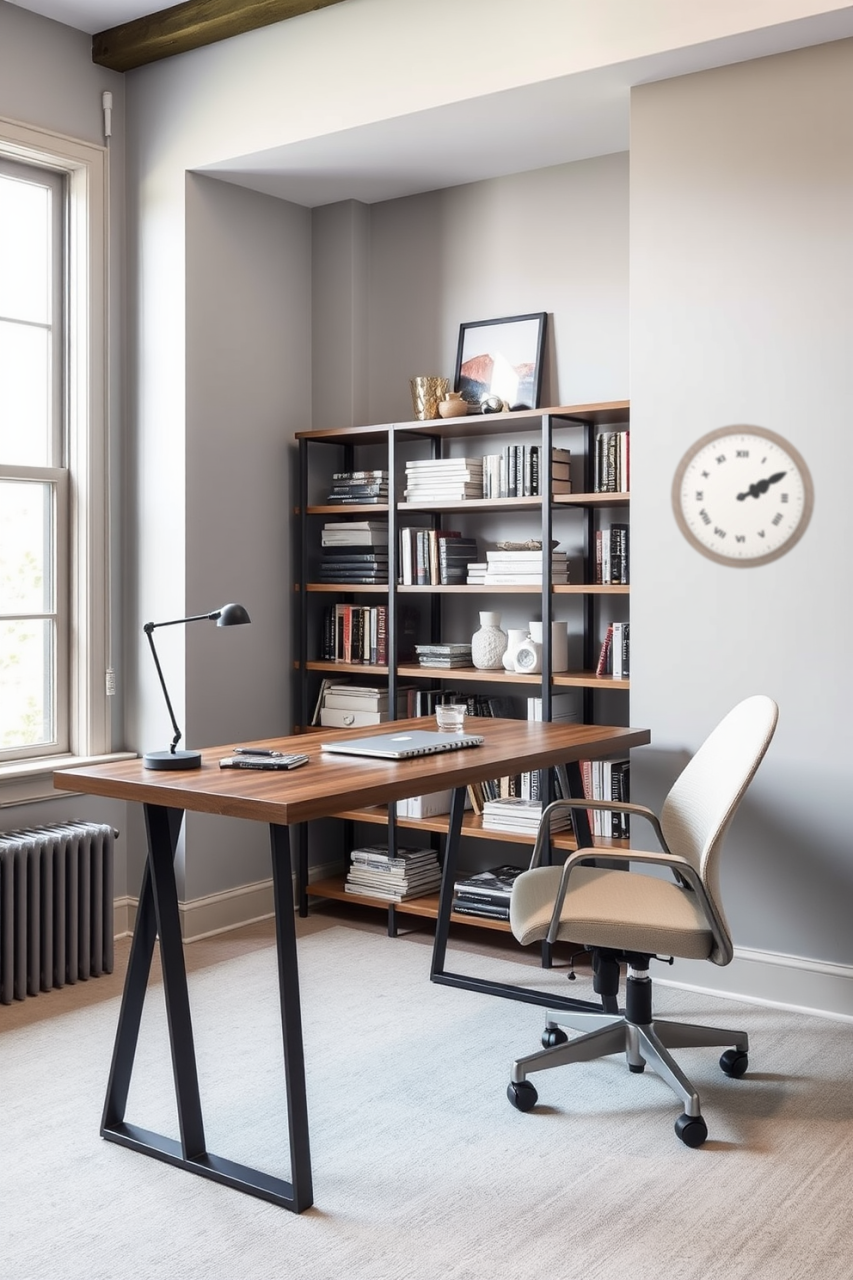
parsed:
2:10
